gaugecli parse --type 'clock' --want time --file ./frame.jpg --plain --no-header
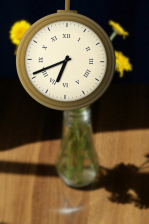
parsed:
6:41
